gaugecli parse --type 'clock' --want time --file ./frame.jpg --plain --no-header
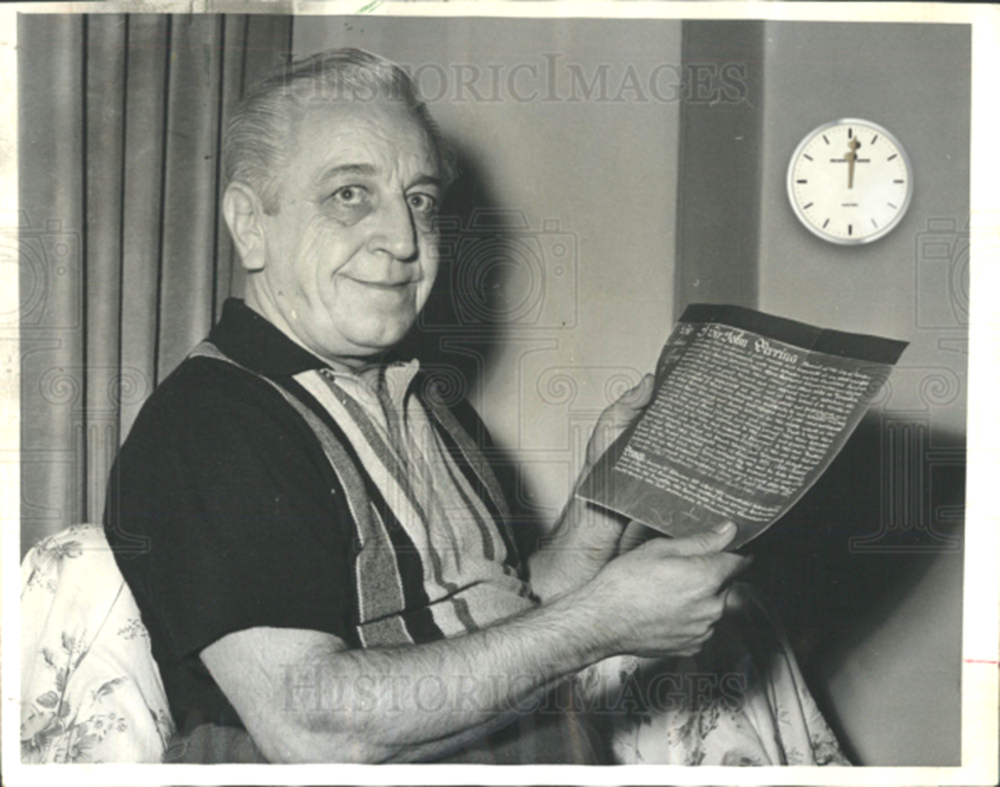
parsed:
12:01
